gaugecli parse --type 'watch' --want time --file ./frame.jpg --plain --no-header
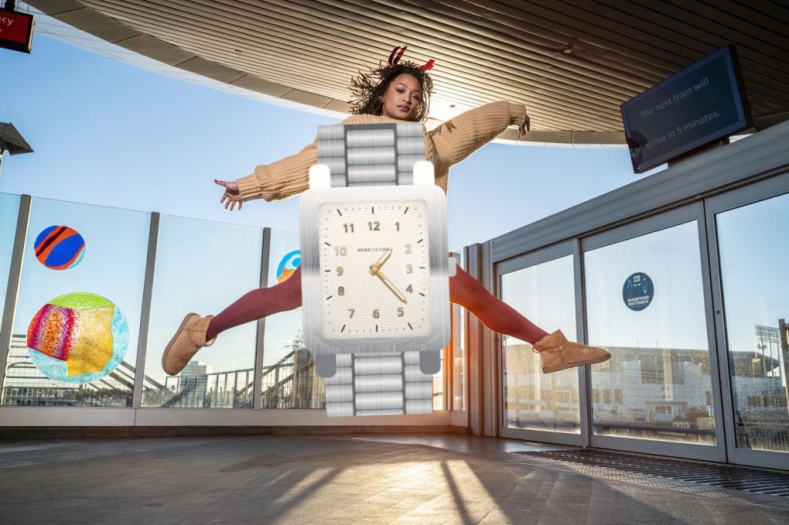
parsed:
1:23
